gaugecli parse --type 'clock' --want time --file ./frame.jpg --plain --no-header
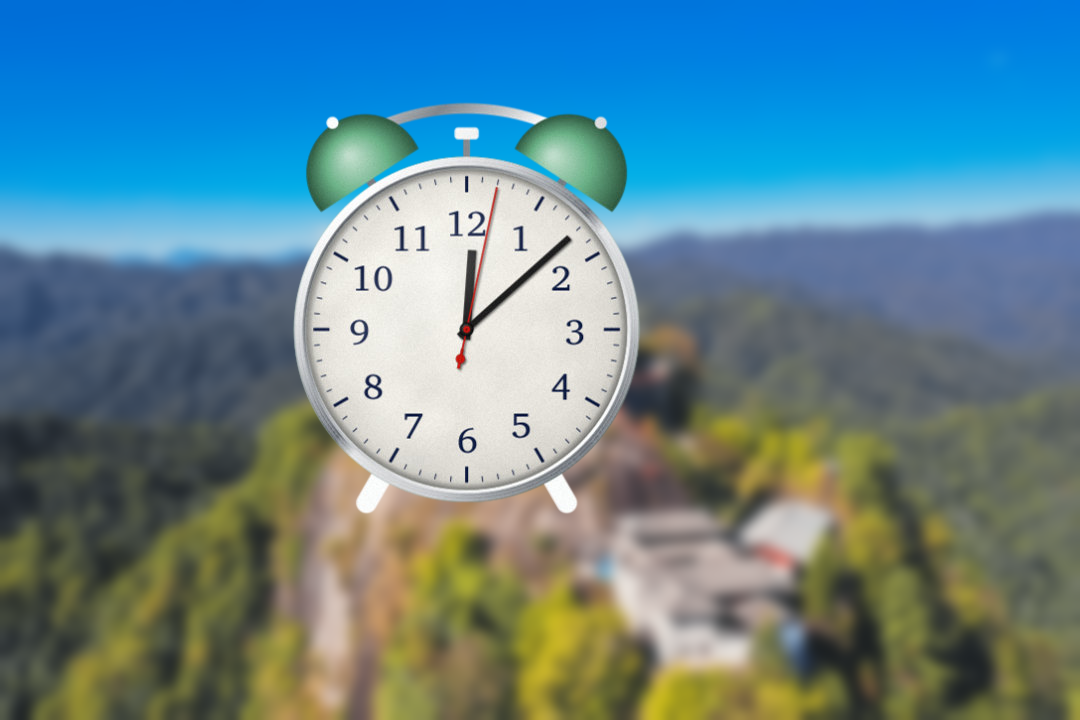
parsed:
12:08:02
